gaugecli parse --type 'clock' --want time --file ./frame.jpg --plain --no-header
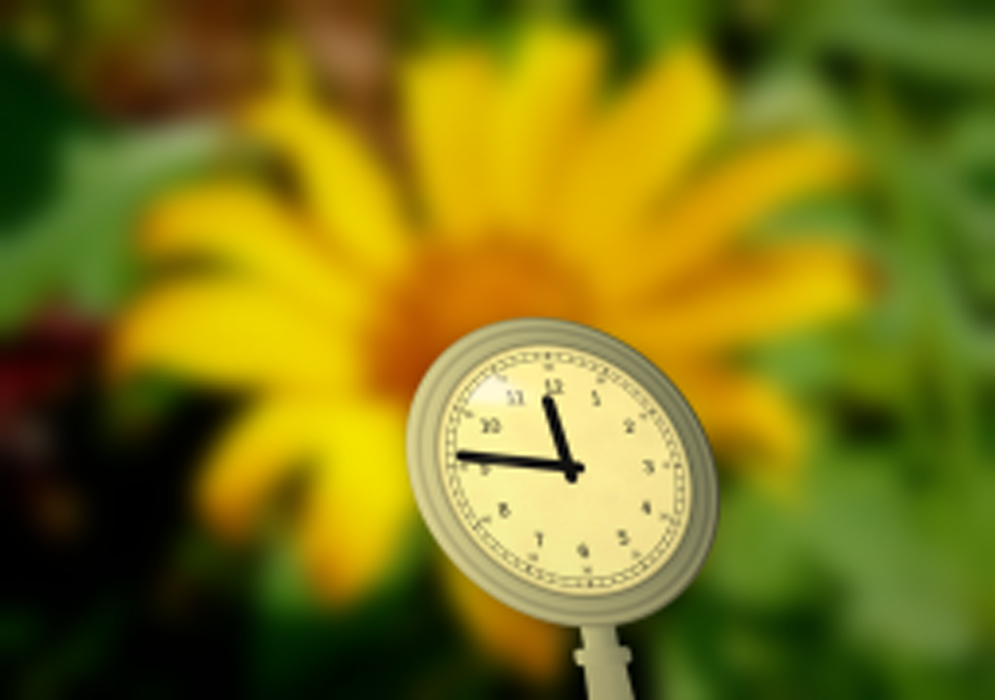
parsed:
11:46
